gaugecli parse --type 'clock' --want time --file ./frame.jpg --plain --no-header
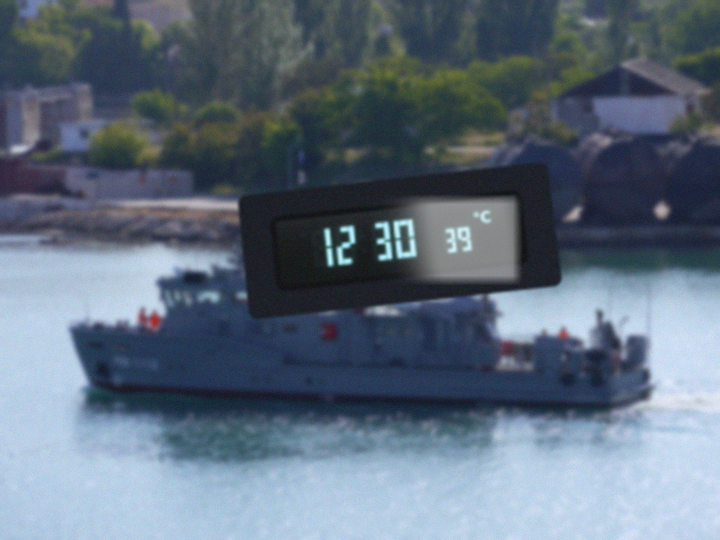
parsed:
12:30
